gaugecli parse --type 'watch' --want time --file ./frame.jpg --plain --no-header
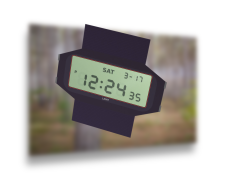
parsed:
12:24:35
